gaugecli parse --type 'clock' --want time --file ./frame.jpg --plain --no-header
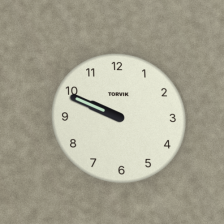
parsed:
9:49
